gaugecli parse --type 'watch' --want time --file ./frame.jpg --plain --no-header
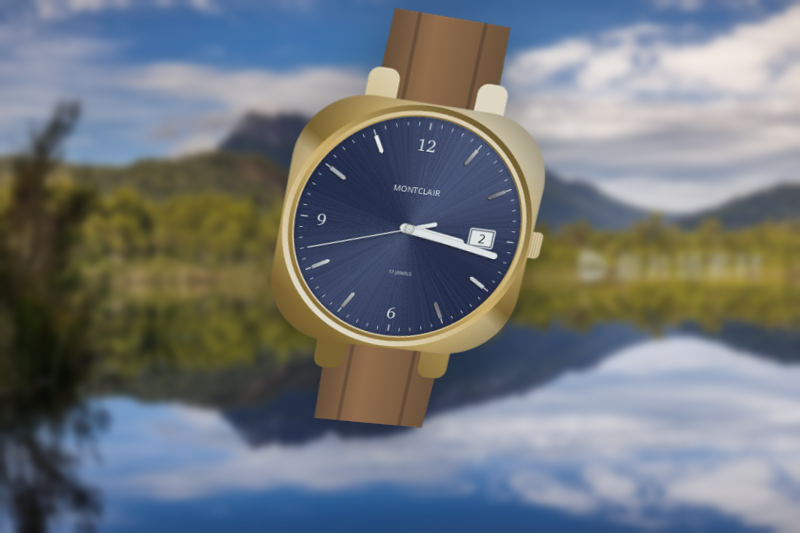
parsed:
3:16:42
